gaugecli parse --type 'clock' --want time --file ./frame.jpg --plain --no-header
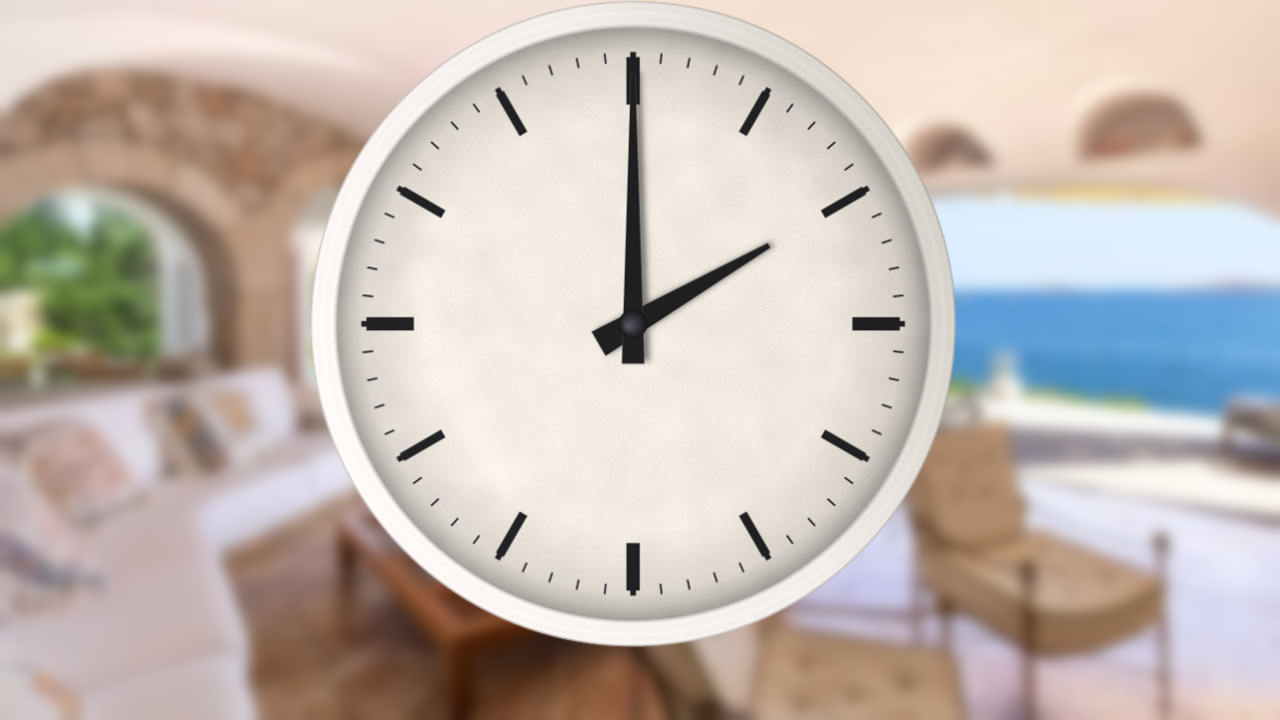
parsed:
2:00
